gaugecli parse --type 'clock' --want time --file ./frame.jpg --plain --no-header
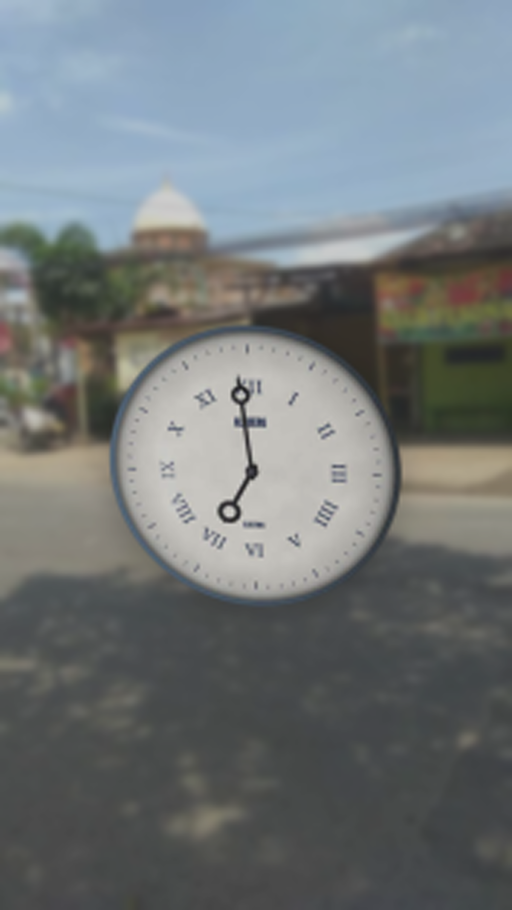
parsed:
6:59
